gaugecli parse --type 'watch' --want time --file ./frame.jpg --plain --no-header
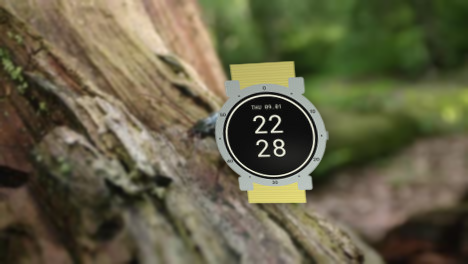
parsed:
22:28
